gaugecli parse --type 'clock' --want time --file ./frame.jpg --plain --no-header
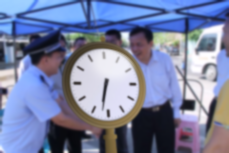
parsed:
6:32
